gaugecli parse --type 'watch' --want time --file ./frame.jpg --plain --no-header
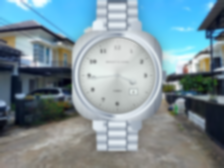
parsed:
3:44
